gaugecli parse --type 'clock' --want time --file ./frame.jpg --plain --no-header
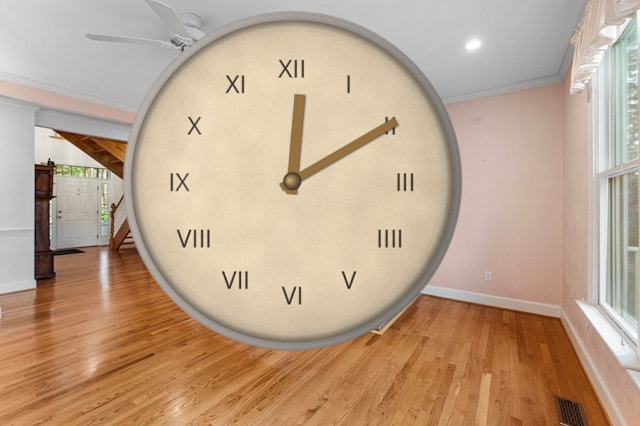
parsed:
12:10
